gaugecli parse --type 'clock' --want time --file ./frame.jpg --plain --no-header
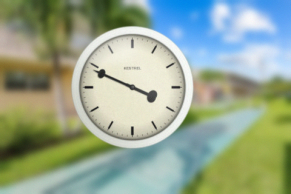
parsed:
3:49
